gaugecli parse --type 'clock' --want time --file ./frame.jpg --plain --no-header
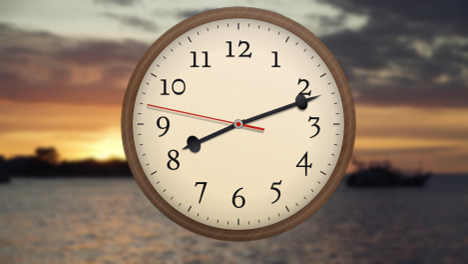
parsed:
8:11:47
